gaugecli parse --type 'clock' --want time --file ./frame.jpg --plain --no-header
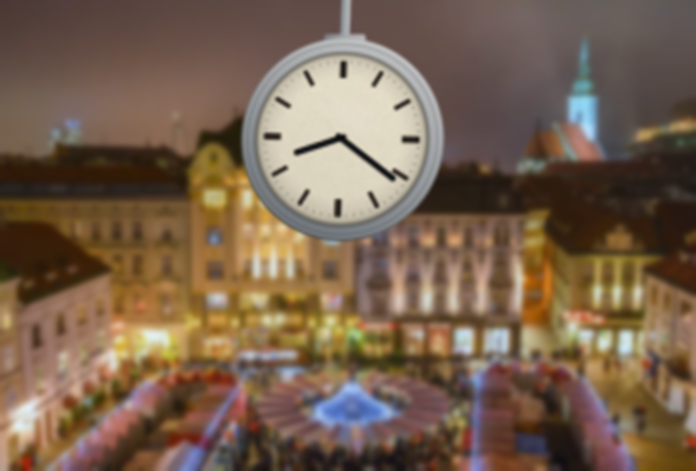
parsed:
8:21
